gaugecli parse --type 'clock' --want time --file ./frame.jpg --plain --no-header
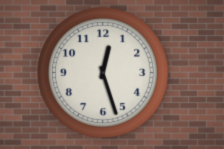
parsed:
12:27
